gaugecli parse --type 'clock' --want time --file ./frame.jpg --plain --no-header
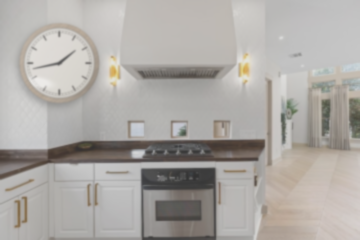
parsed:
1:43
